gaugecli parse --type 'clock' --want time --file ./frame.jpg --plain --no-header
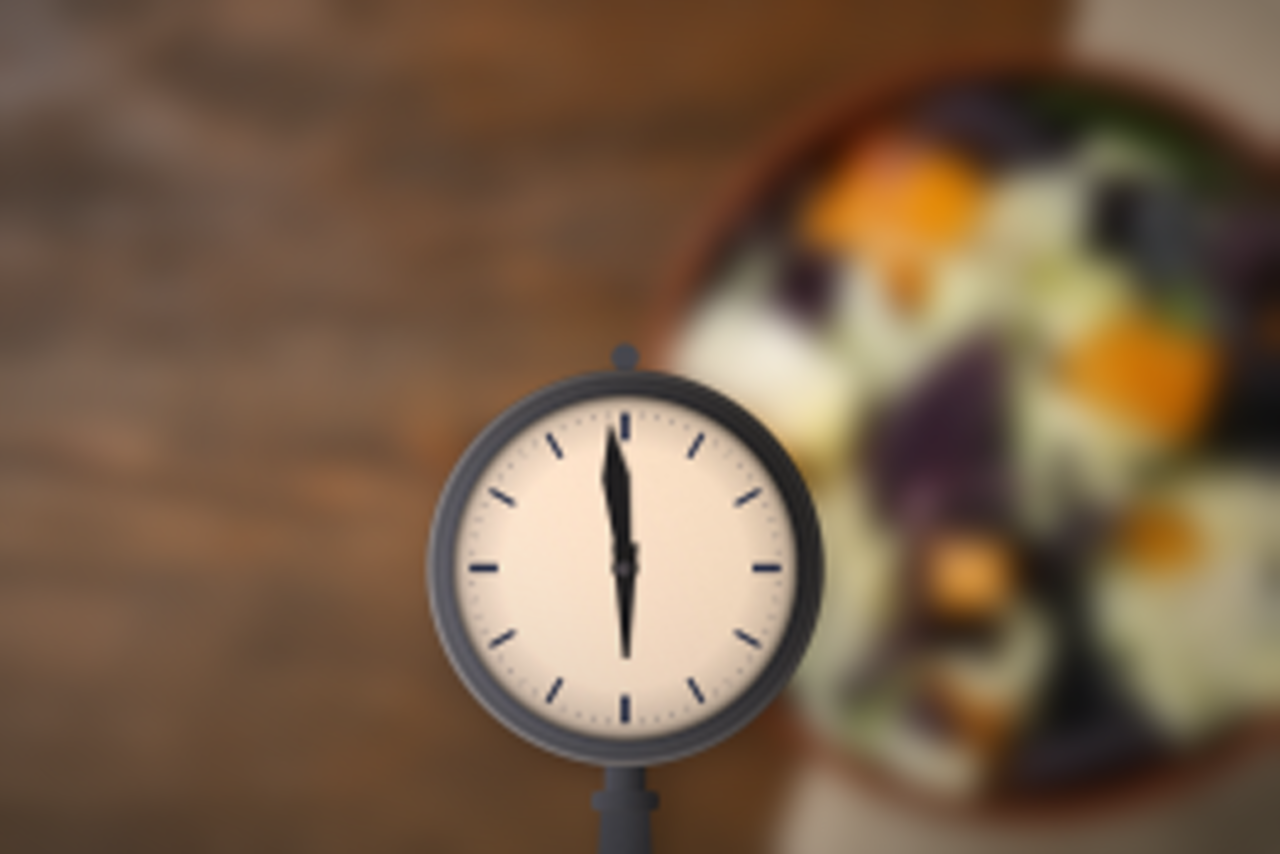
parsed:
5:59
